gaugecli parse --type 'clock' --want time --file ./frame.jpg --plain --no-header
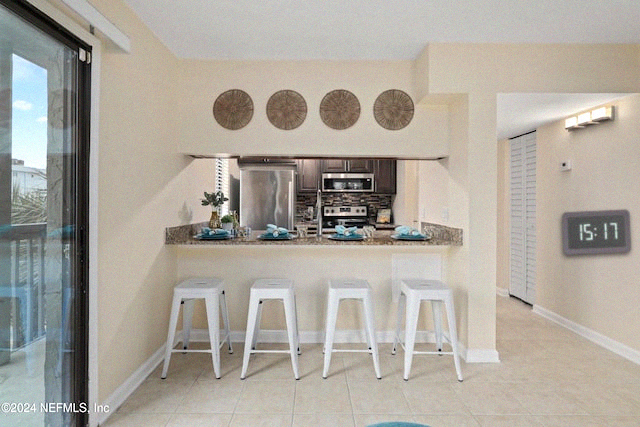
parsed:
15:17
